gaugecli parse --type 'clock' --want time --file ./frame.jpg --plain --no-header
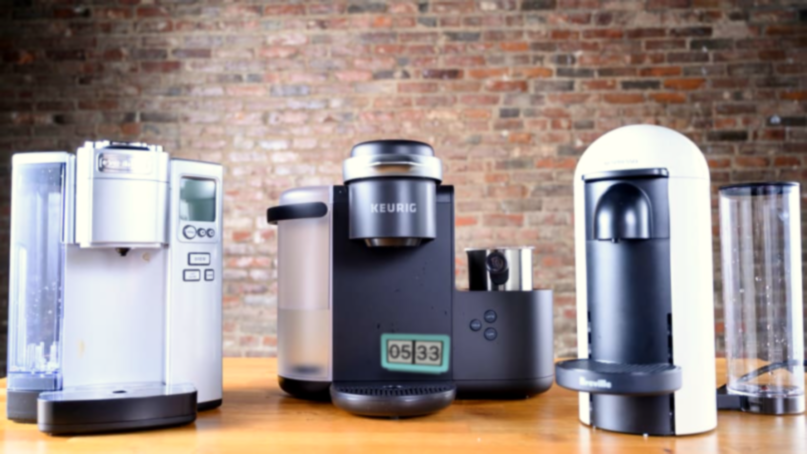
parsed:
5:33
